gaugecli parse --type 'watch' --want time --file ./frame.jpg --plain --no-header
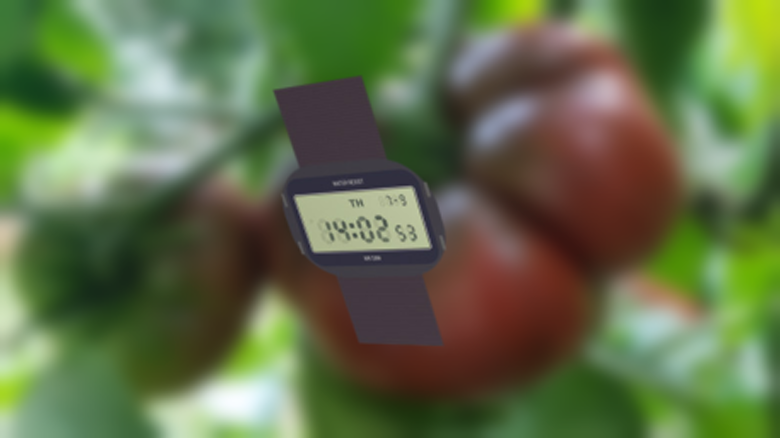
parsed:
14:02:53
